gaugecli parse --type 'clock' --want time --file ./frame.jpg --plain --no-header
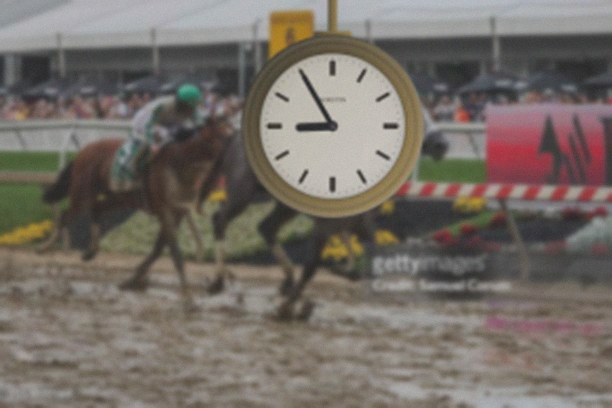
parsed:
8:55
